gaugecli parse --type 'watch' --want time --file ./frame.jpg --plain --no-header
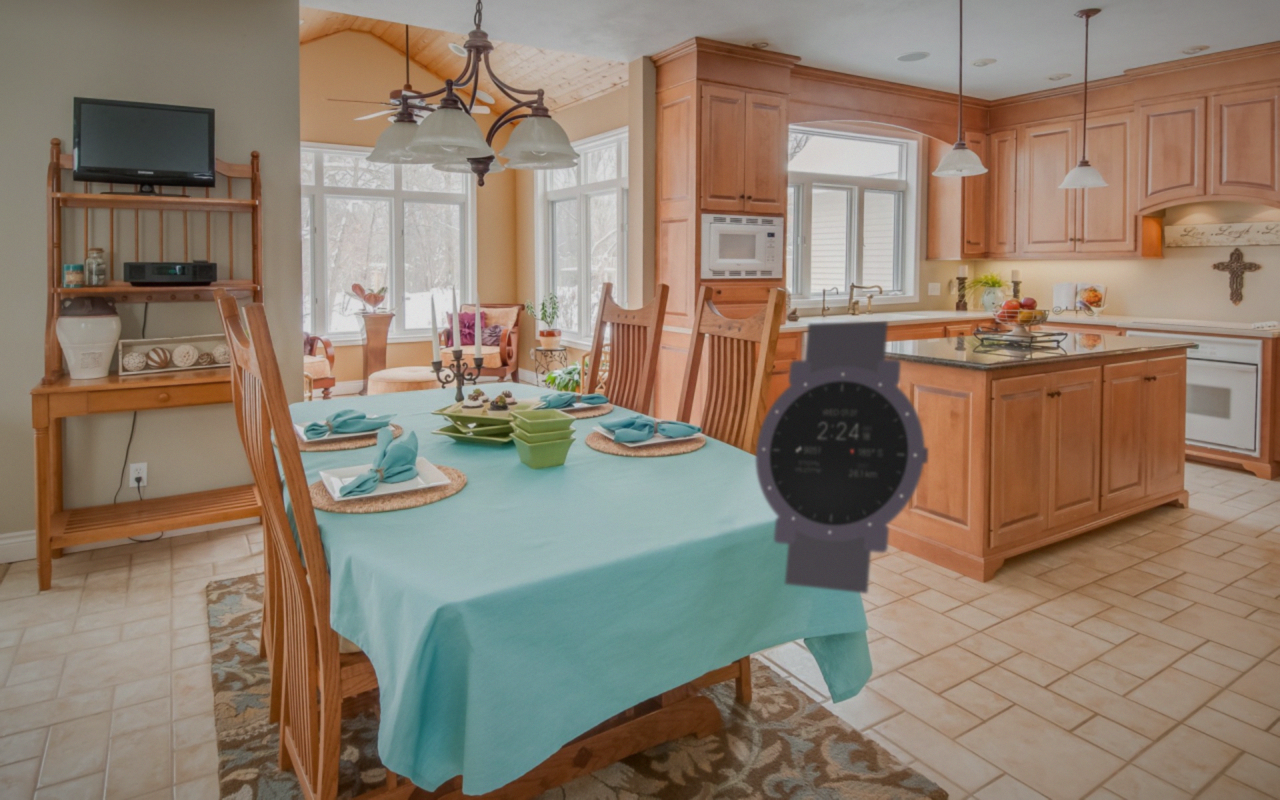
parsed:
2:24
